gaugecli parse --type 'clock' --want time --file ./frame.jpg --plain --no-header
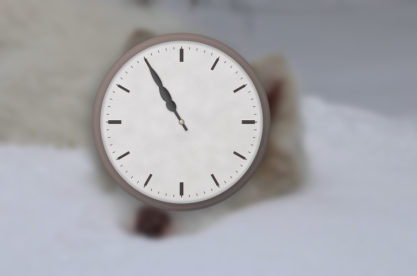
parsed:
10:55
